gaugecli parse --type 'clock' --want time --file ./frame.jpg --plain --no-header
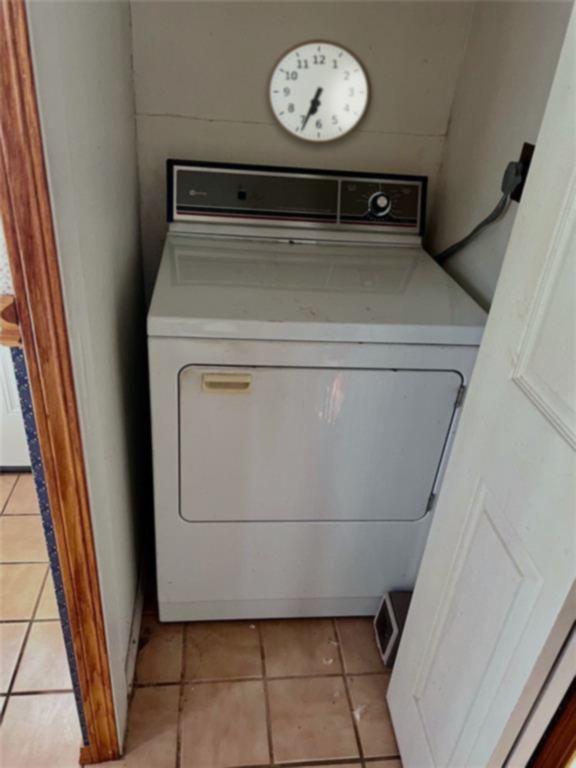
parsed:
6:34
